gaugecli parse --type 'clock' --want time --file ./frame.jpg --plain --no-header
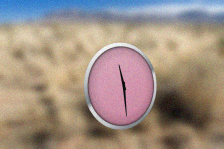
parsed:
11:29
